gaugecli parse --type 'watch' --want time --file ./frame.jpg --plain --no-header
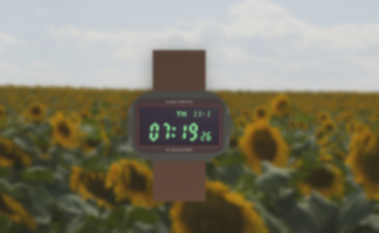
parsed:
7:19
